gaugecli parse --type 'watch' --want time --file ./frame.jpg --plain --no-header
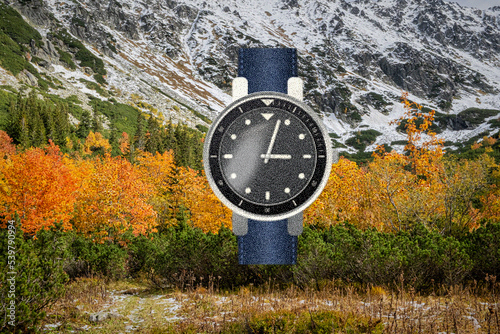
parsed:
3:03
